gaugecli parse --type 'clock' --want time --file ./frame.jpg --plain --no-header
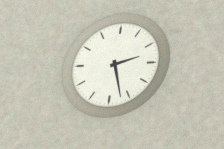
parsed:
2:27
